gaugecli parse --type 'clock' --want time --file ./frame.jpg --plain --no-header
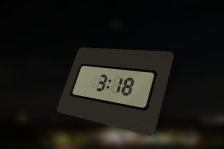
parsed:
3:18
